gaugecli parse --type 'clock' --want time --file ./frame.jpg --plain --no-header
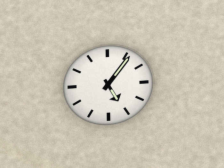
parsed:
5:06
